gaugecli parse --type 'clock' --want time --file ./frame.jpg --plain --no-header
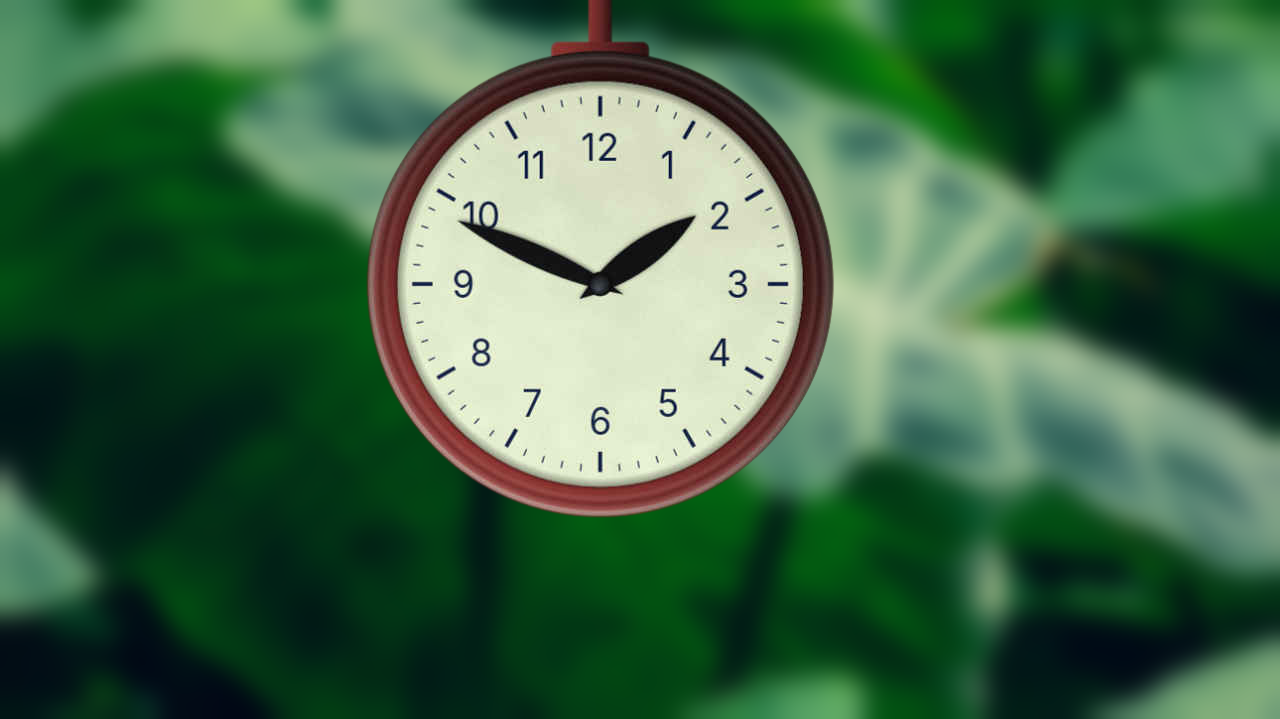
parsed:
1:49
